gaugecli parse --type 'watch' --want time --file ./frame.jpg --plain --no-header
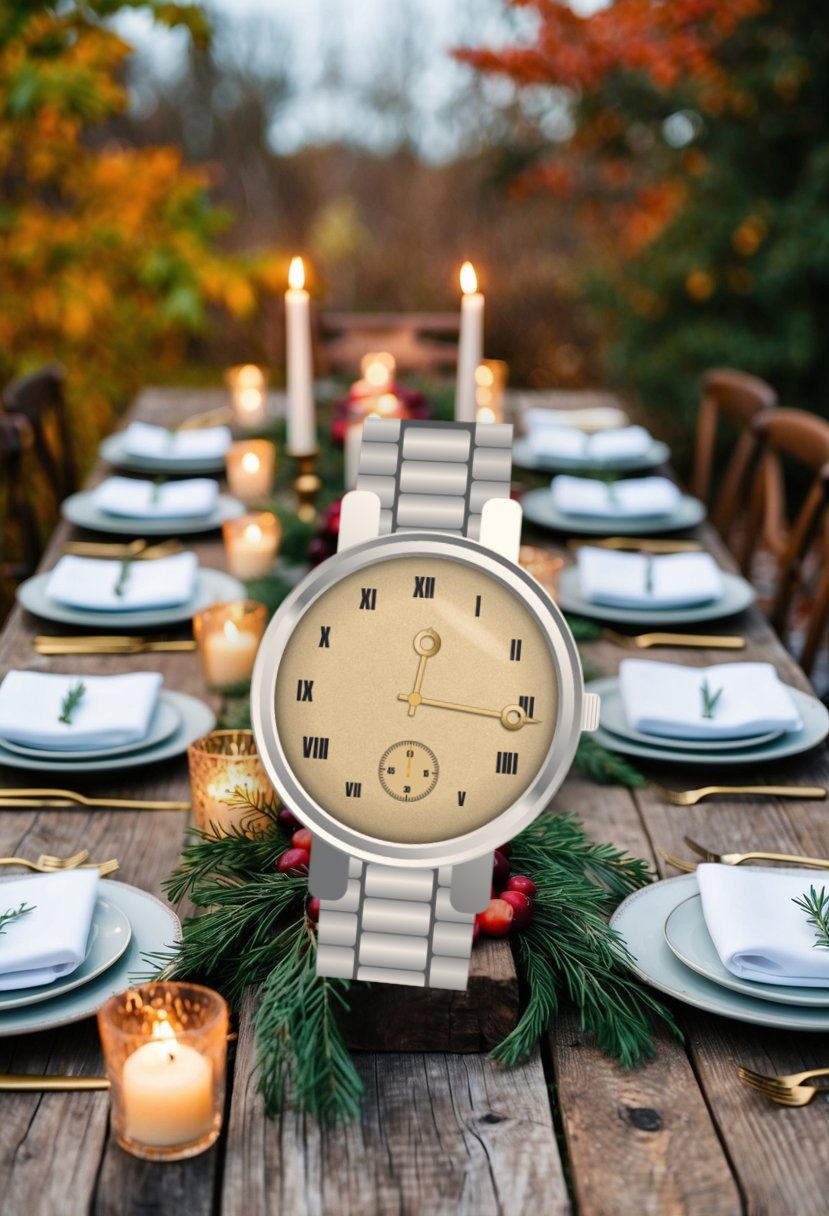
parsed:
12:16
